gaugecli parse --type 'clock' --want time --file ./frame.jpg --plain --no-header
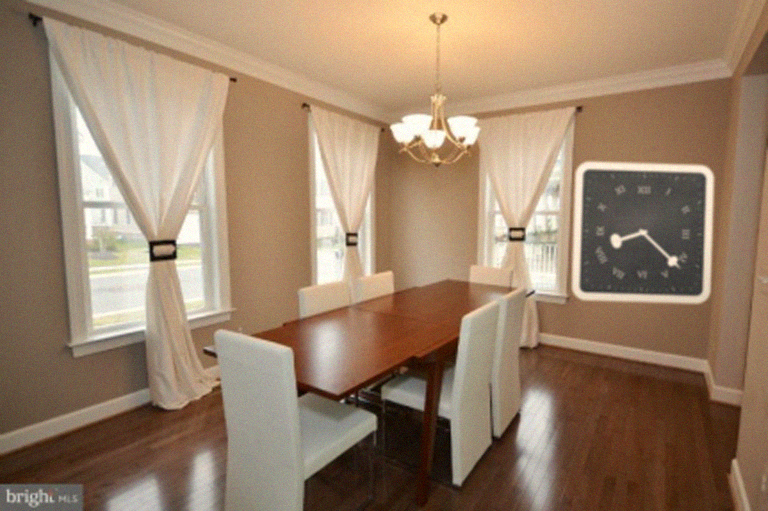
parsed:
8:22
